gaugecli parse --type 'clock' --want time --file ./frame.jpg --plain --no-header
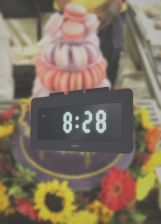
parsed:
8:28
